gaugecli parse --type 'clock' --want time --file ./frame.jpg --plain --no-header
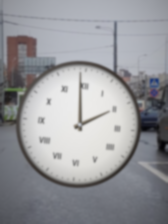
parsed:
1:59
